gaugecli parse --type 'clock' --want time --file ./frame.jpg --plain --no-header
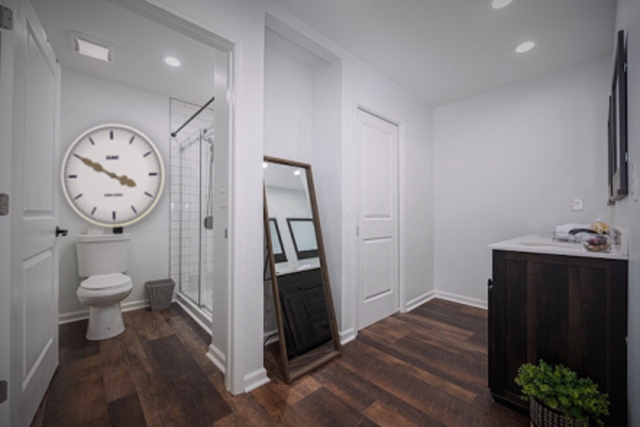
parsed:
3:50
